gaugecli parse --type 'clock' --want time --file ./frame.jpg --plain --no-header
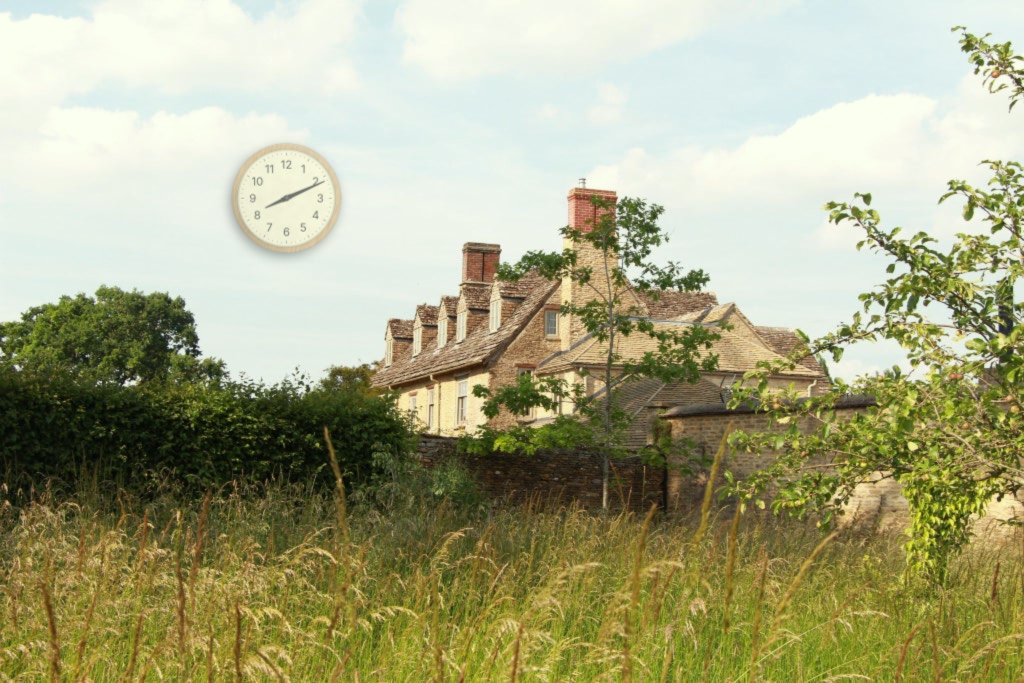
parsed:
8:11
